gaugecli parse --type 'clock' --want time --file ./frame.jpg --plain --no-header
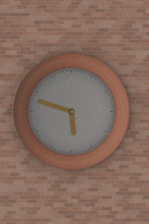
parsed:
5:48
